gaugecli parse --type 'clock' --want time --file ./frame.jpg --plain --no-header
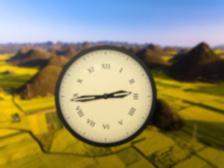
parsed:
2:44
